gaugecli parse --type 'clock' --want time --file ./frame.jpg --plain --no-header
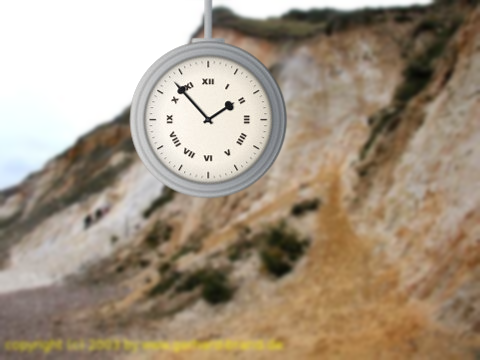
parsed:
1:53
